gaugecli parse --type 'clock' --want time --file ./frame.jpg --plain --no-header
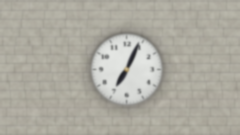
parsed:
7:04
